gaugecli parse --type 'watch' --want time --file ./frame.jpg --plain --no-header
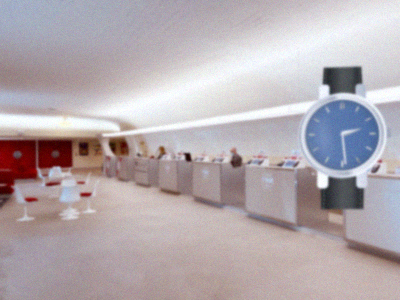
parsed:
2:29
